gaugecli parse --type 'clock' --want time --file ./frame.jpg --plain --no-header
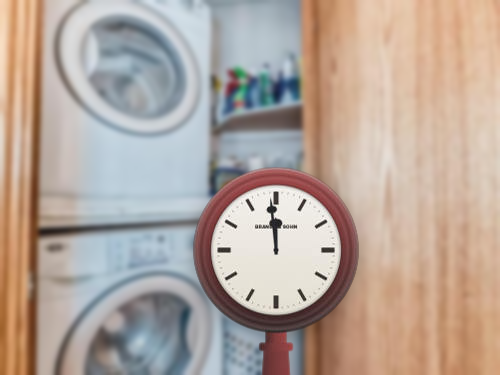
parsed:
11:59
